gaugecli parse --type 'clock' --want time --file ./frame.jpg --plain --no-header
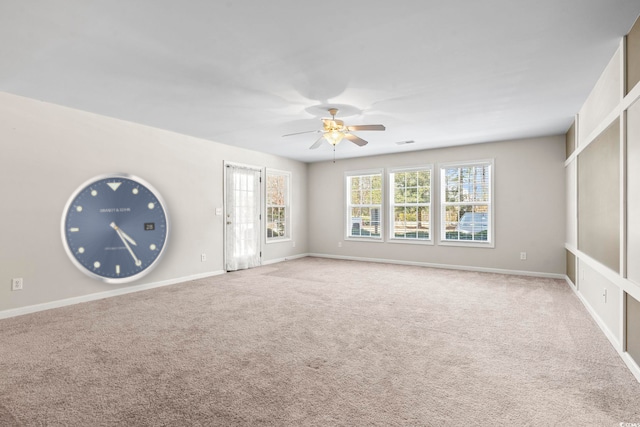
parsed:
4:25
